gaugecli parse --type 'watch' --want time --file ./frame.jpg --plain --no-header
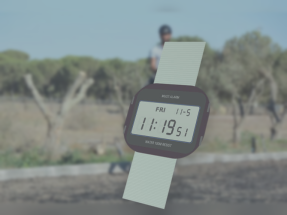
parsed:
11:19:51
